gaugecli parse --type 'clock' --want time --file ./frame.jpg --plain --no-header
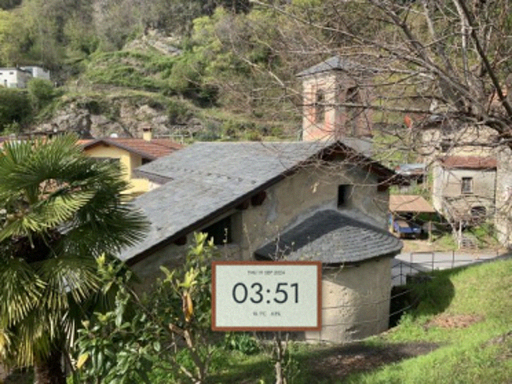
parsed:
3:51
